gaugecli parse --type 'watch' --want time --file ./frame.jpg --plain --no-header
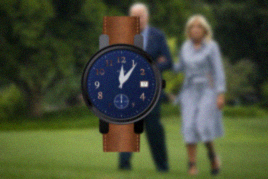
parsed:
12:06
